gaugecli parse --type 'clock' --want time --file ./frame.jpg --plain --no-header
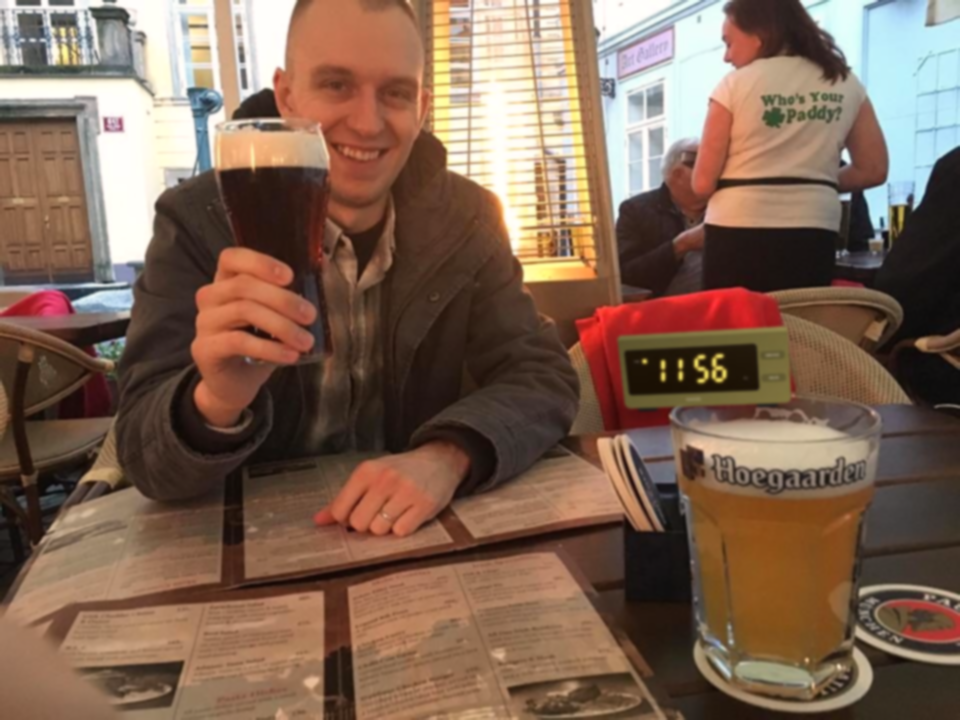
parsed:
11:56
